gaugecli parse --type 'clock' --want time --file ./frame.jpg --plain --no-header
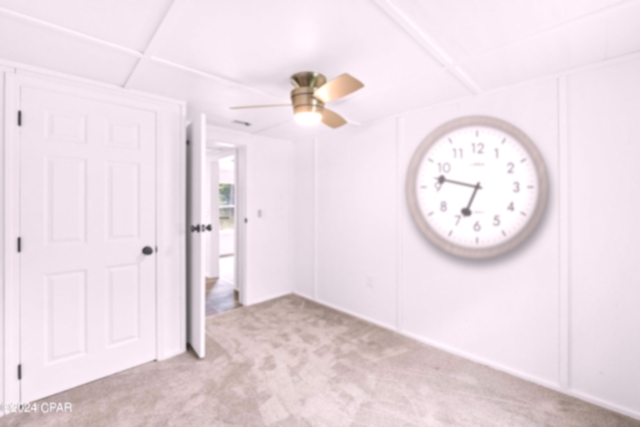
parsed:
6:47
